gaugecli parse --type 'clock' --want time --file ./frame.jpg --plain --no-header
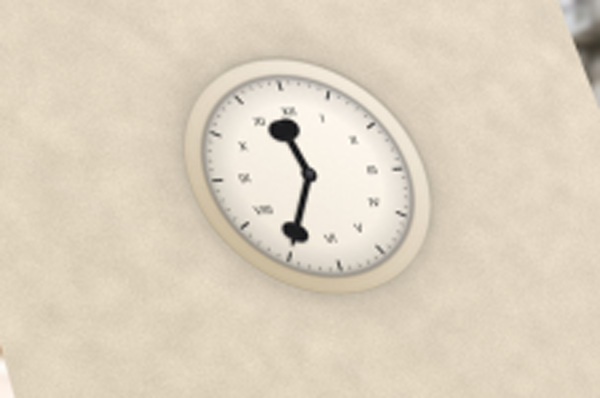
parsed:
11:35
